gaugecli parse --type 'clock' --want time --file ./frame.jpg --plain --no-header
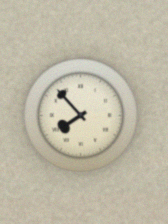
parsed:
7:53
